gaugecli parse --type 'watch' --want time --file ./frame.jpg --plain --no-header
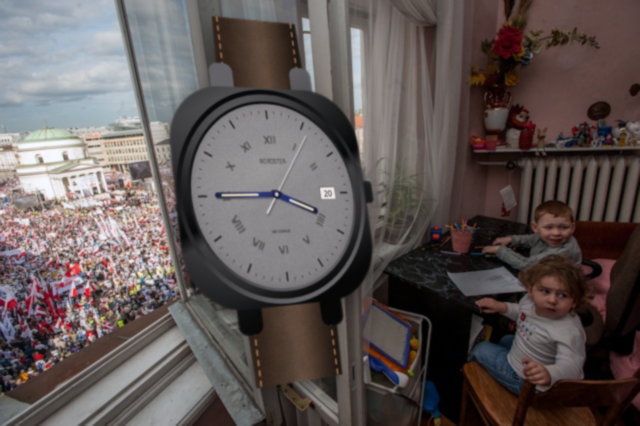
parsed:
3:45:06
